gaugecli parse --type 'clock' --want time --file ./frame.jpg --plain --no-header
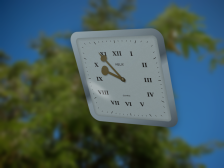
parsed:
9:54
